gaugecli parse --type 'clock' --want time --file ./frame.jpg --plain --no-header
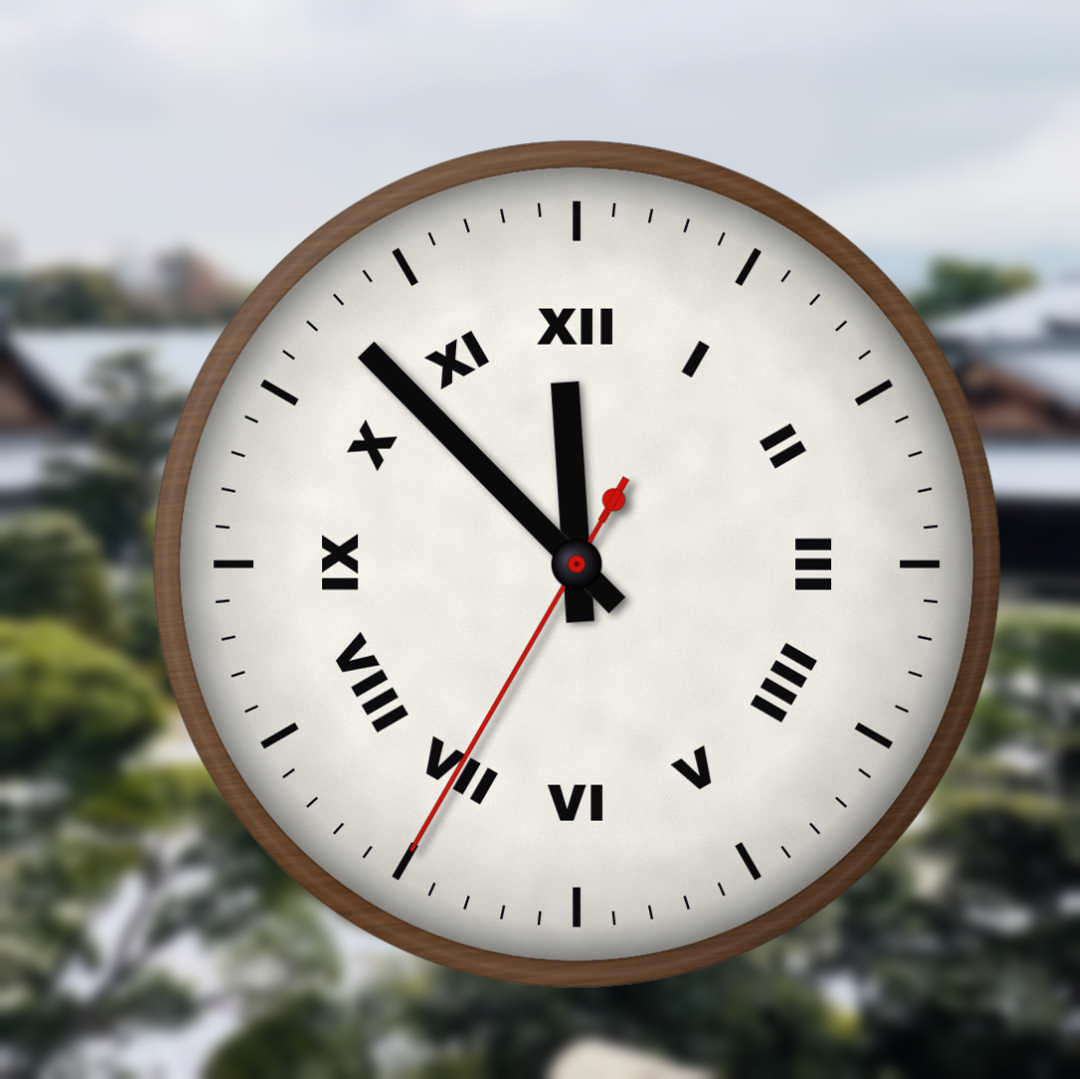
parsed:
11:52:35
